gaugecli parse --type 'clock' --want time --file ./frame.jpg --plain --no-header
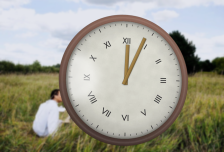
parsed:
12:04
